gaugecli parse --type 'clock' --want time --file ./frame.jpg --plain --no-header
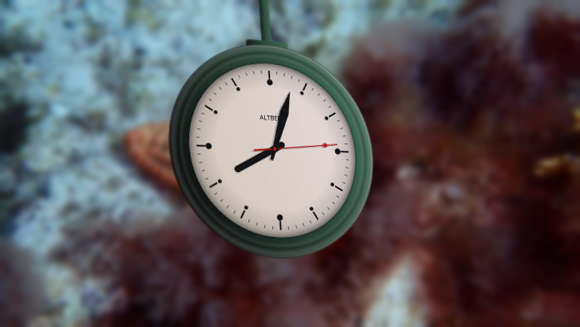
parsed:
8:03:14
